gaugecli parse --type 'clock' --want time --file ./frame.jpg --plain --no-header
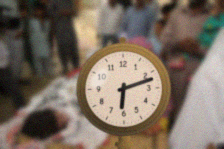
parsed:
6:12
